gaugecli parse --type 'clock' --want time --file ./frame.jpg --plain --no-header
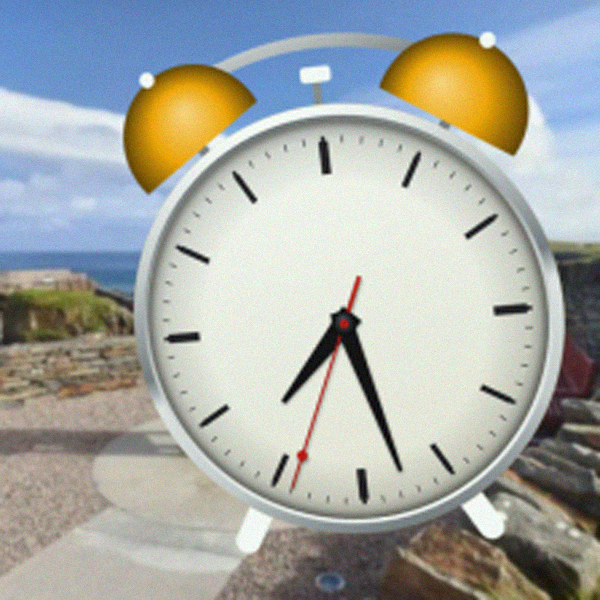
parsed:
7:27:34
